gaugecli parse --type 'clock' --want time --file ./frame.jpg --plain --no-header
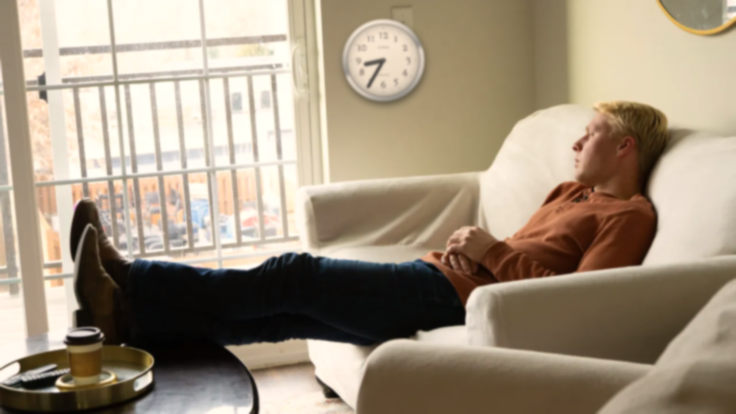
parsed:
8:35
